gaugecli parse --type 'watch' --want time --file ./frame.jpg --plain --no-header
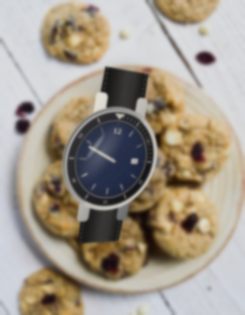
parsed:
9:49
